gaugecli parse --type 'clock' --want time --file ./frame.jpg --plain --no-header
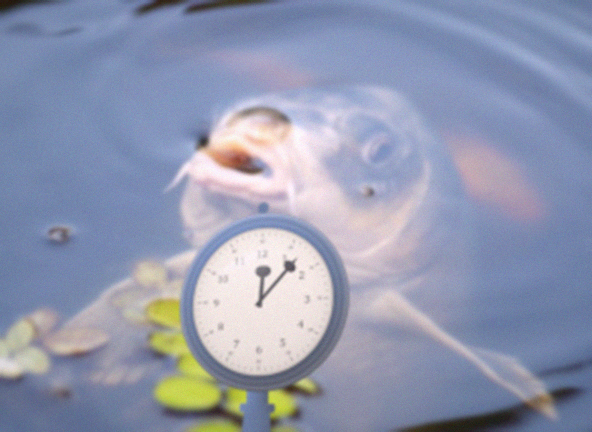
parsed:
12:07
